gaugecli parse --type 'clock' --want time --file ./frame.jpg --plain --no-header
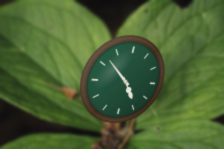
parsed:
4:52
